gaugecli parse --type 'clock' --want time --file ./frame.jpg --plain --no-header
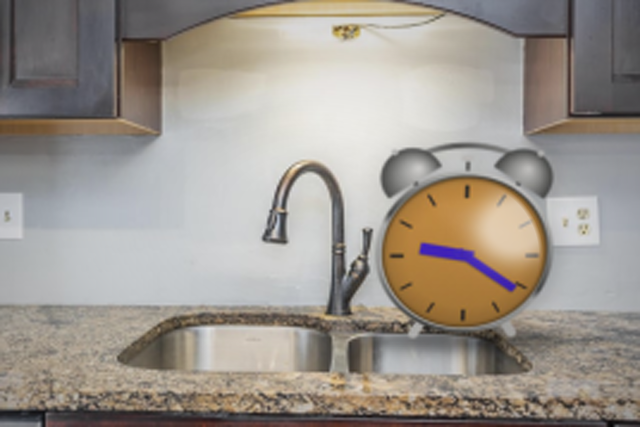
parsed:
9:21
